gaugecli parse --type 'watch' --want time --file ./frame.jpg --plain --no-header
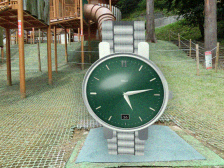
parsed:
5:13
